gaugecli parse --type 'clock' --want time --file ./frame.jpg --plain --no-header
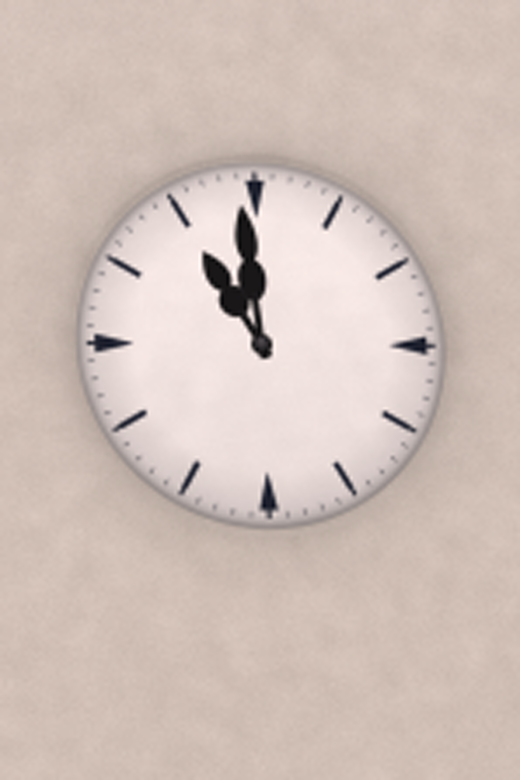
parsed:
10:59
